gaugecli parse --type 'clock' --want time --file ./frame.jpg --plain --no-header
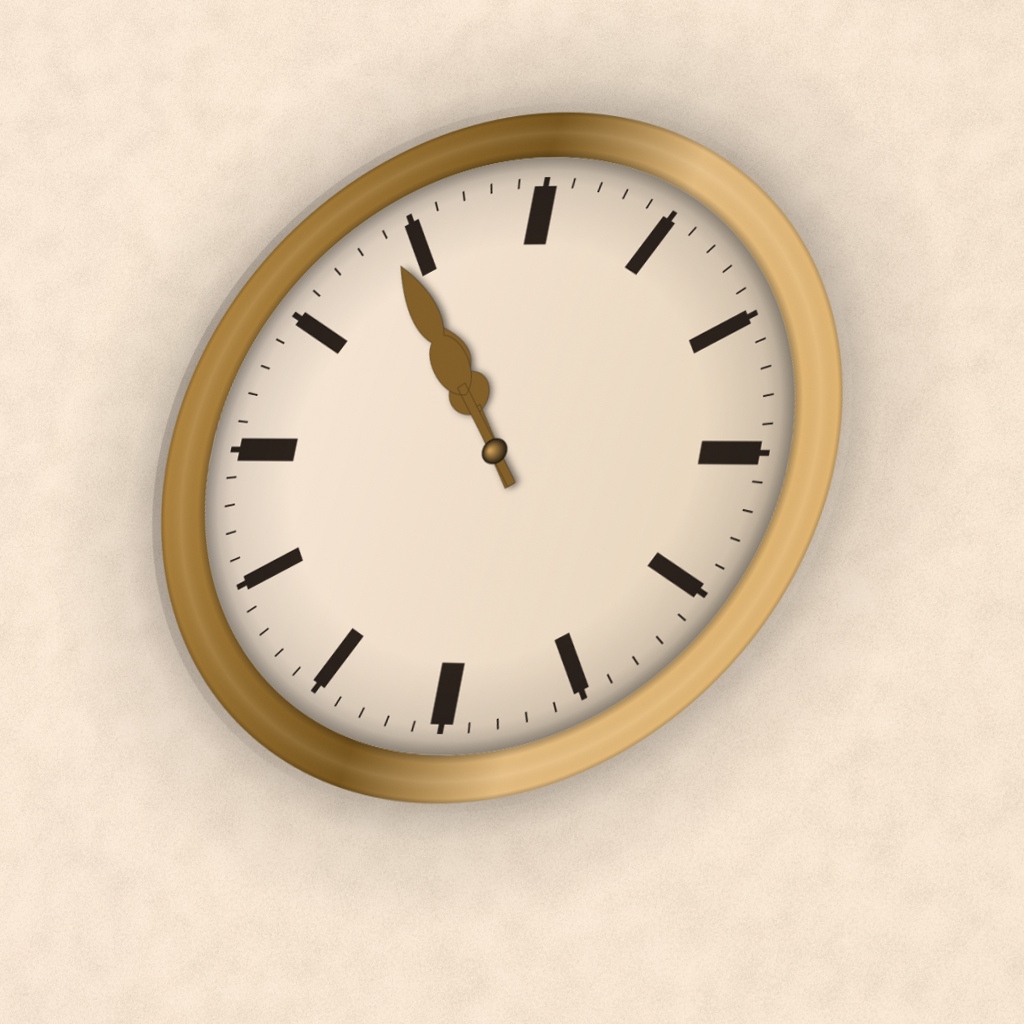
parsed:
10:54
